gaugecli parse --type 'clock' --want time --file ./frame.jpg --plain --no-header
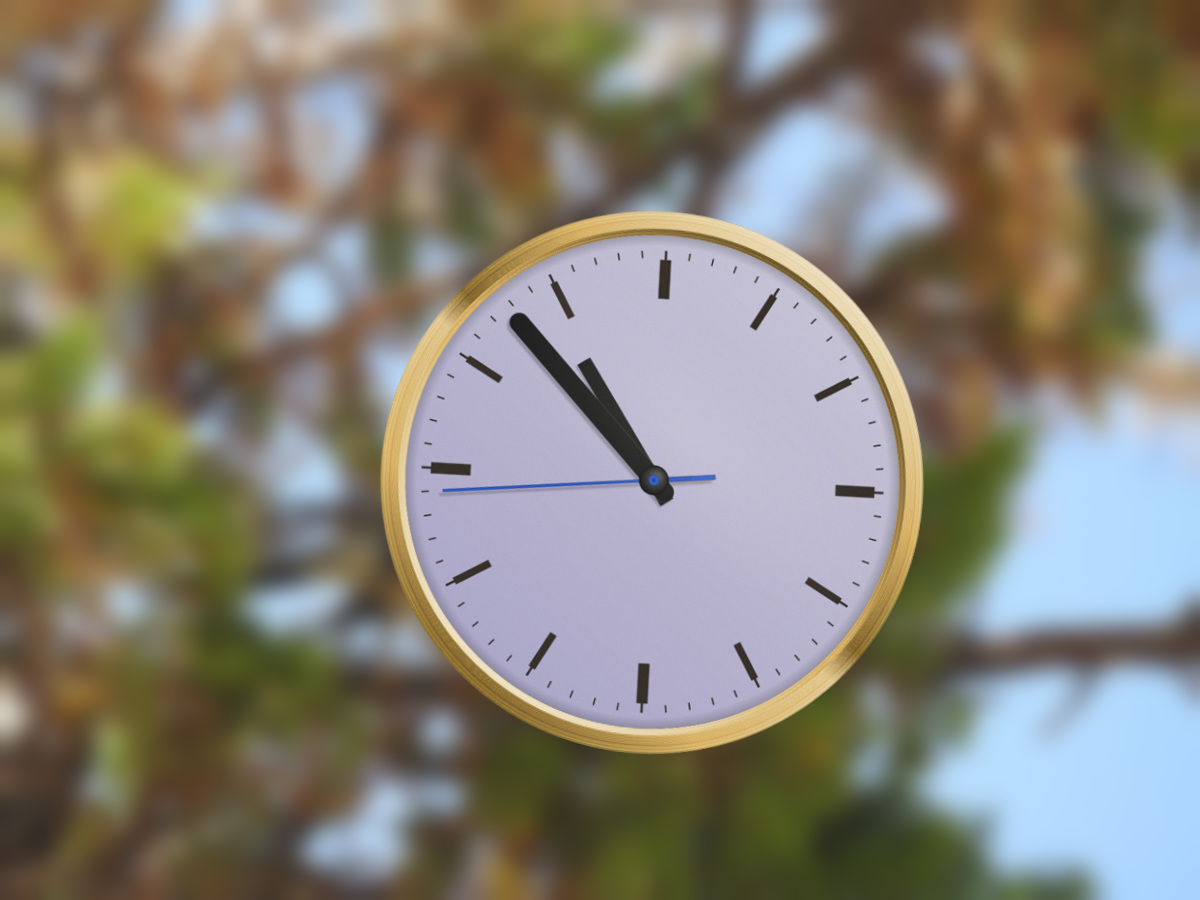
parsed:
10:52:44
